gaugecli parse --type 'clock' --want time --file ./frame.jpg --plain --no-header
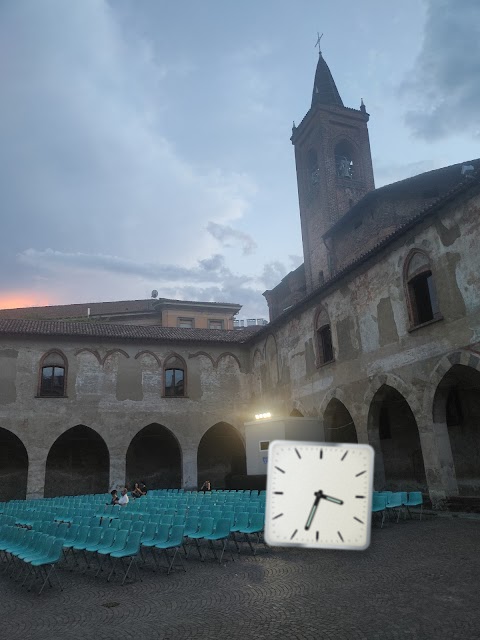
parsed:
3:33
